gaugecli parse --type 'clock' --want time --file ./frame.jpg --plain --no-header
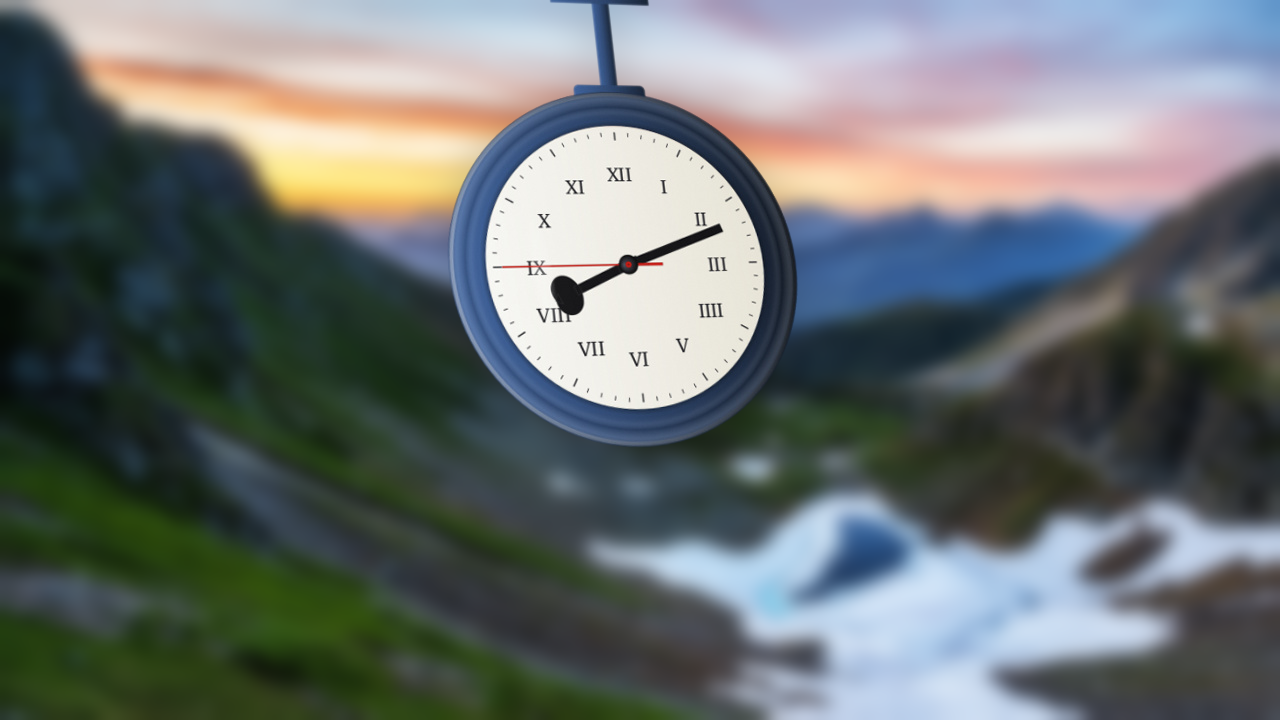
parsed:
8:11:45
